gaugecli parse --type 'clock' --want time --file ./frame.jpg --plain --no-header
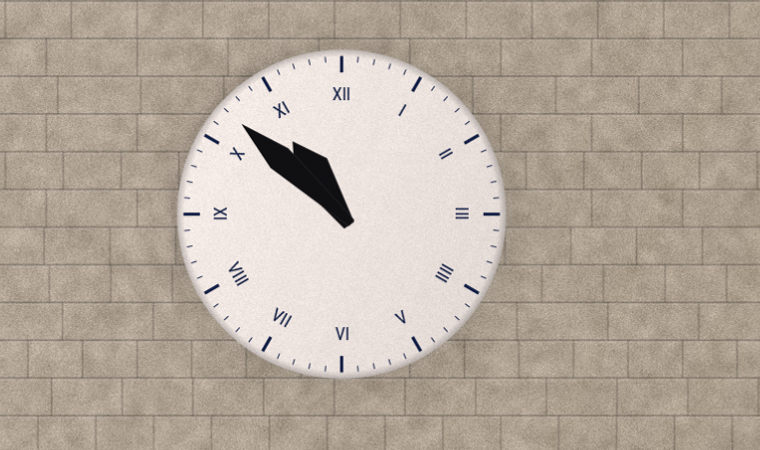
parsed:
10:52
